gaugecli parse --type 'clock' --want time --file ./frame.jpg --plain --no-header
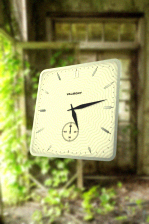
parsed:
5:13
